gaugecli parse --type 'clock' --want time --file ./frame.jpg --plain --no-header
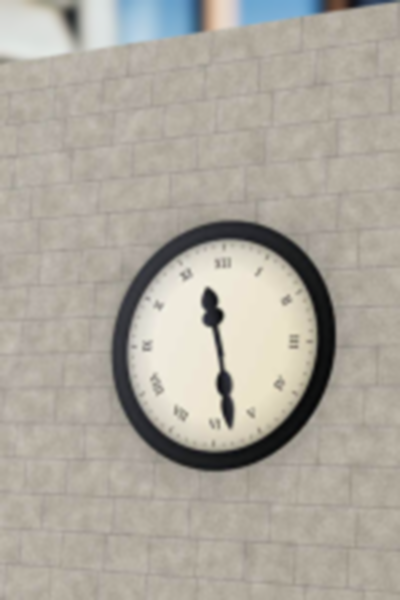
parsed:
11:28
